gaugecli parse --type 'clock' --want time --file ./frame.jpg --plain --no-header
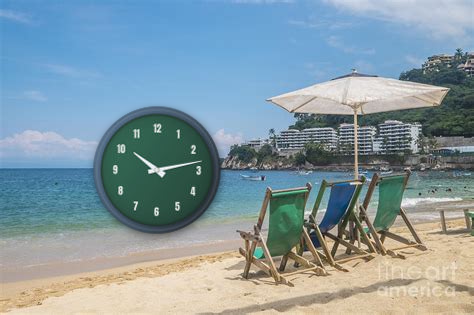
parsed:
10:13
